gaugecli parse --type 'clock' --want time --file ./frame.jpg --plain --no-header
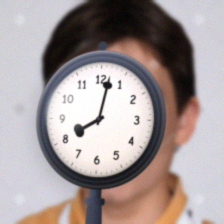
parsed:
8:02
